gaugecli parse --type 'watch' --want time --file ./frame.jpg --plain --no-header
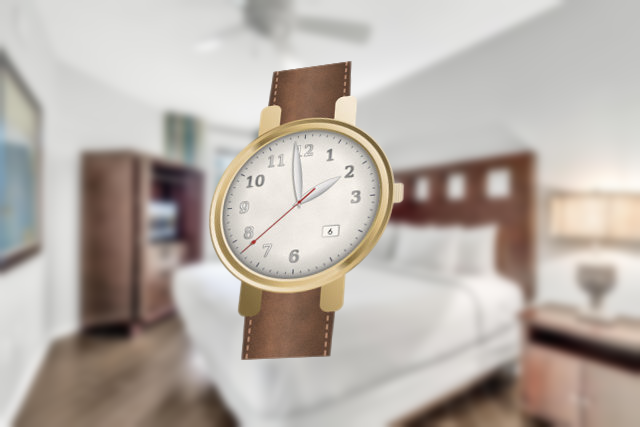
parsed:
1:58:38
